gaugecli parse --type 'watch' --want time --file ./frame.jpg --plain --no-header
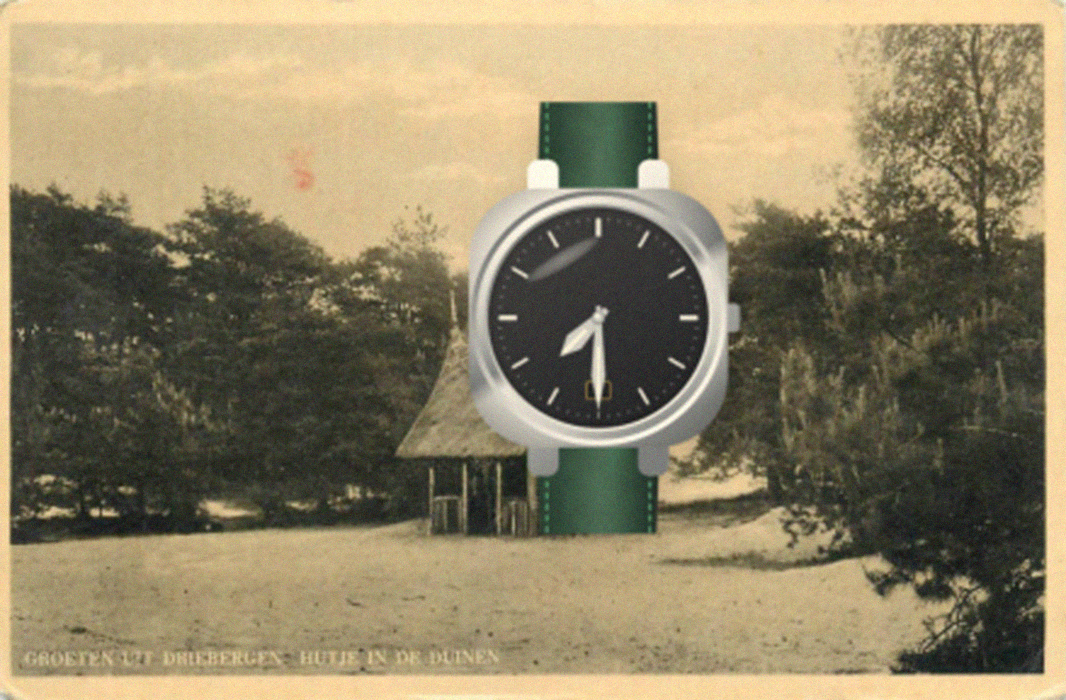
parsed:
7:30
